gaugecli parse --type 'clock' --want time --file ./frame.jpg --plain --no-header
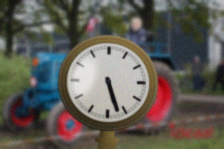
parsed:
5:27
